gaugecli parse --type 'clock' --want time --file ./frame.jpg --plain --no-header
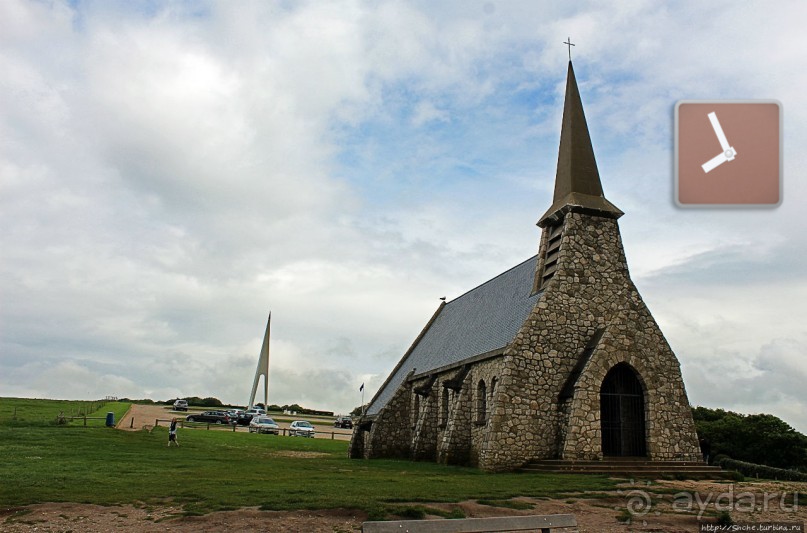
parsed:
7:56
